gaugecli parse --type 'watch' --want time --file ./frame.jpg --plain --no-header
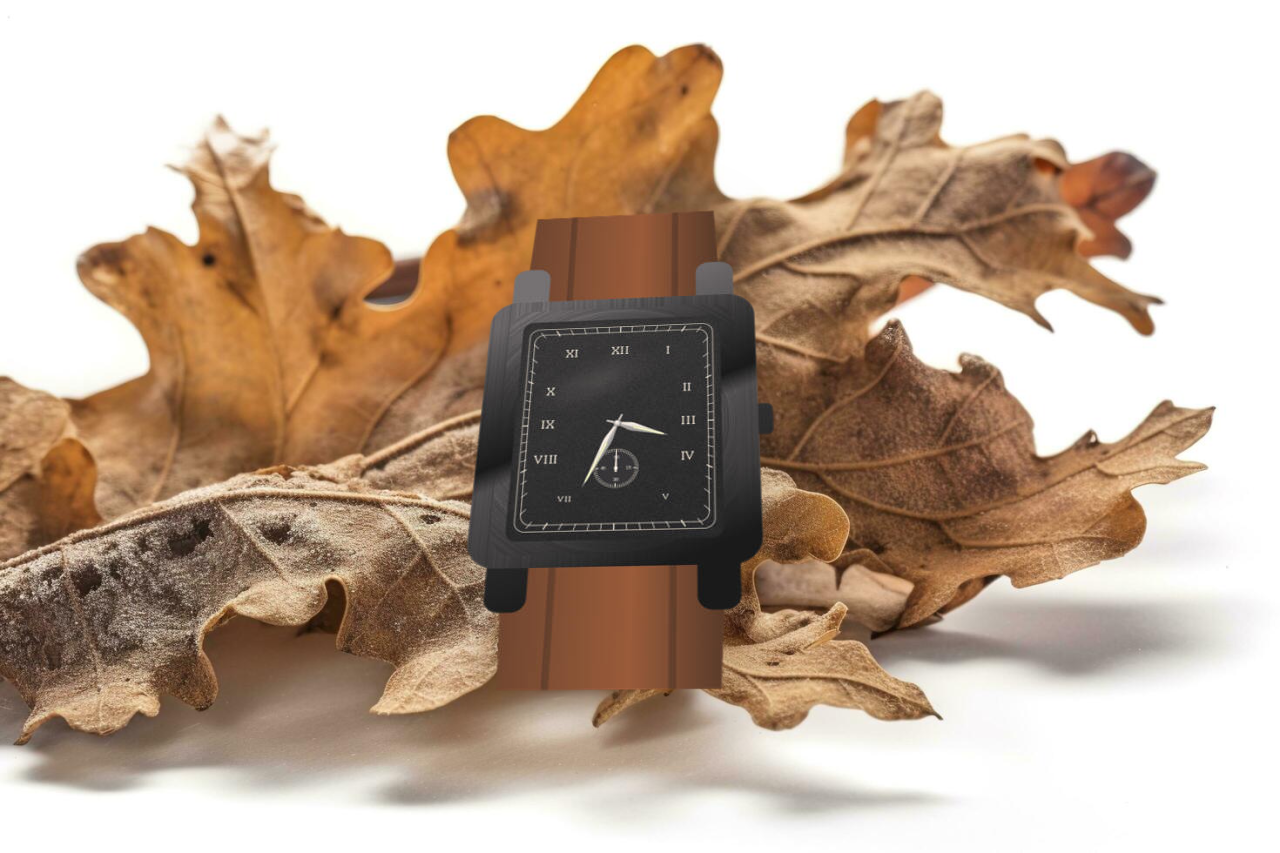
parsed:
3:34
